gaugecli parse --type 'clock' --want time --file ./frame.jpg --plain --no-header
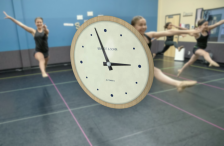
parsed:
2:57
